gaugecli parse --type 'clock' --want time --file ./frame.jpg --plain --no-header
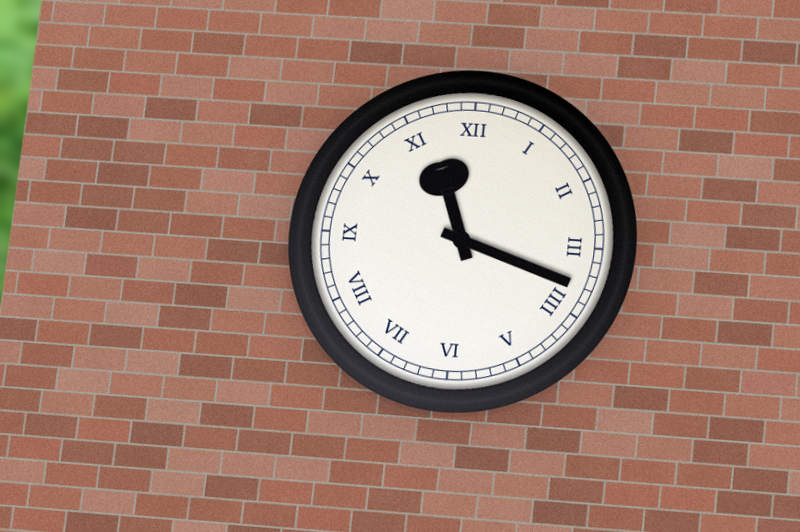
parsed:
11:18
